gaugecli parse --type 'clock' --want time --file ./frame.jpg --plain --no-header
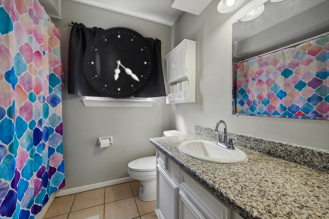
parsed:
6:22
